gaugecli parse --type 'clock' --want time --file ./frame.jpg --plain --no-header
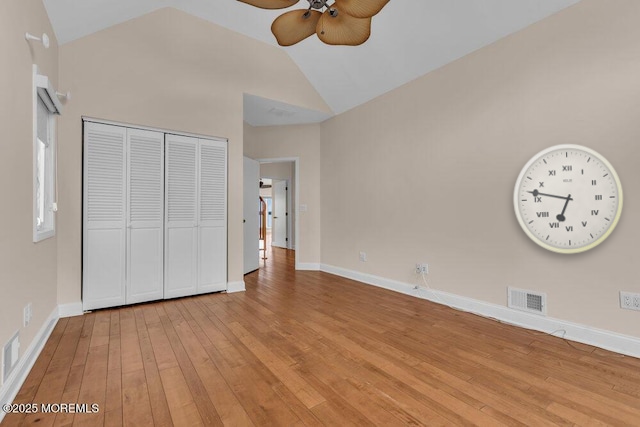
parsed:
6:47
